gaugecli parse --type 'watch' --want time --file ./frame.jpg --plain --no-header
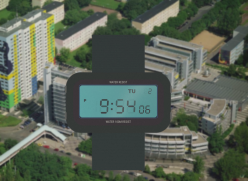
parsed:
9:54:06
